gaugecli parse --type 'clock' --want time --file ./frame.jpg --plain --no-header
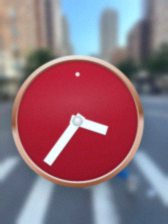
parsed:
3:36
